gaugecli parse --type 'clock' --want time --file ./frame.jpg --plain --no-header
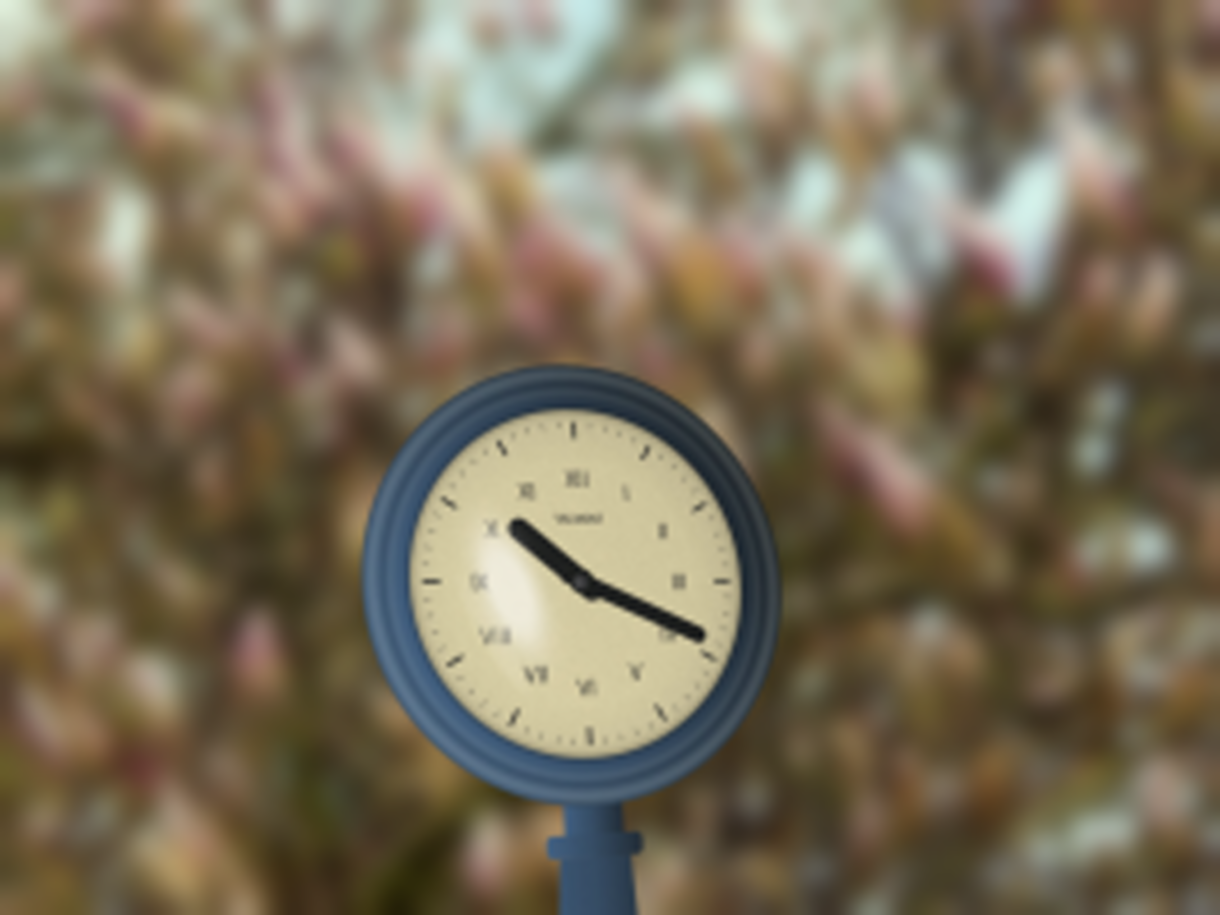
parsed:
10:19
